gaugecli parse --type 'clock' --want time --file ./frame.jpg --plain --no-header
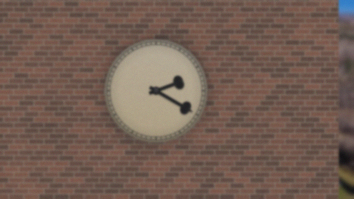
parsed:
2:20
